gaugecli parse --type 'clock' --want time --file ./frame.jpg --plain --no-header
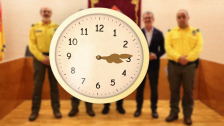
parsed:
3:14
